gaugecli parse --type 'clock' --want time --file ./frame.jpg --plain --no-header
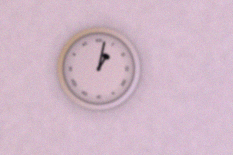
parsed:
1:02
